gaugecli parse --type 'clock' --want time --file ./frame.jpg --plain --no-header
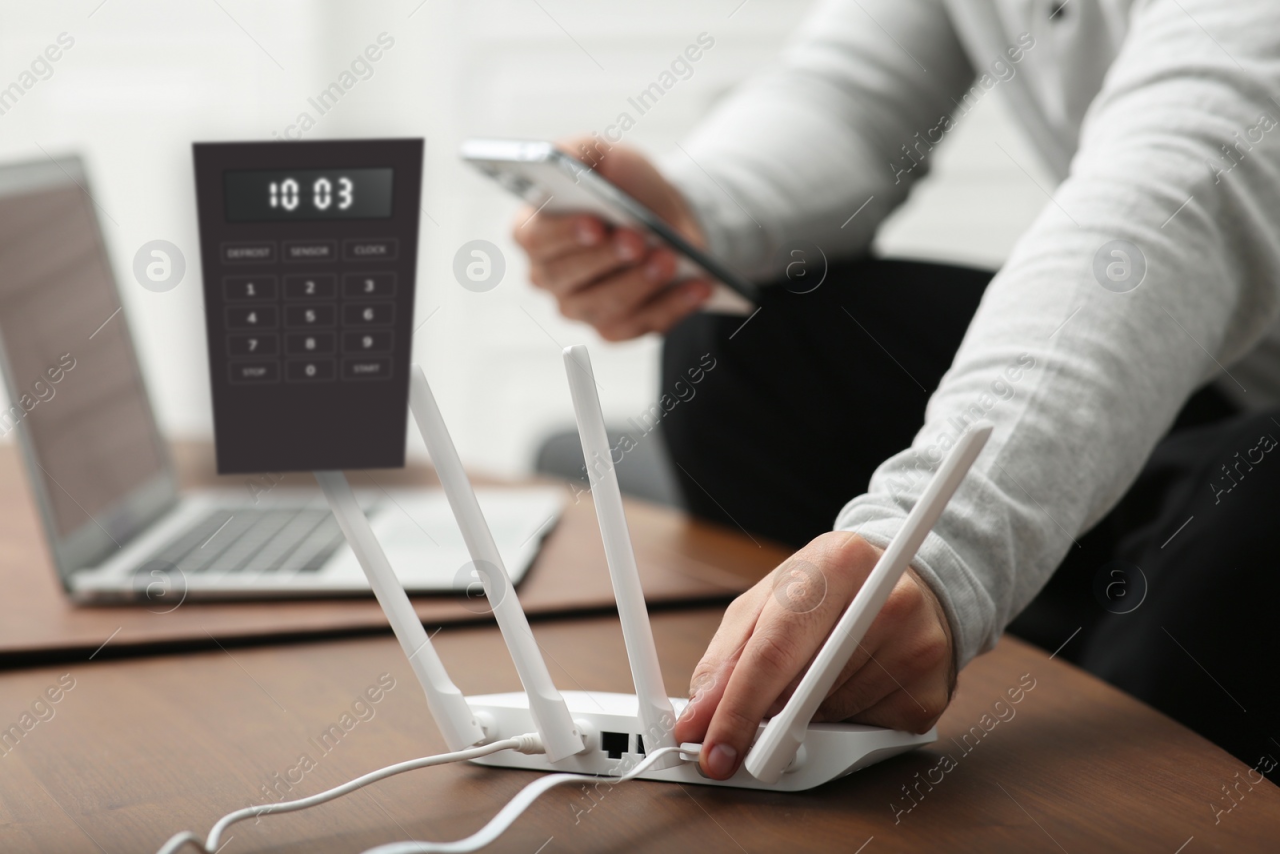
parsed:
10:03
